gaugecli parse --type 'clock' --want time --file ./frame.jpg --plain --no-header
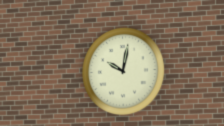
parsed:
10:02
